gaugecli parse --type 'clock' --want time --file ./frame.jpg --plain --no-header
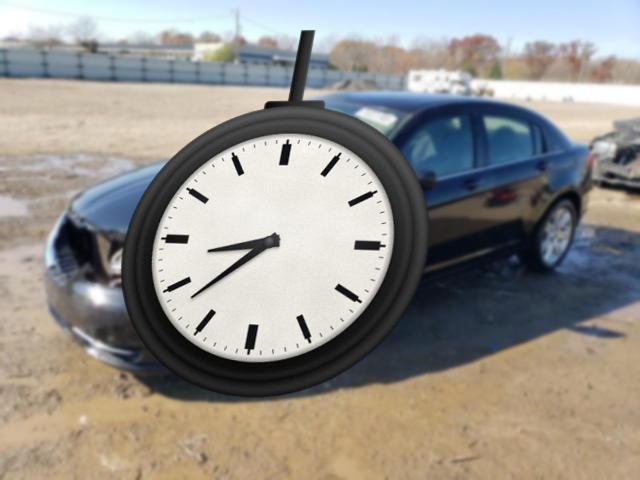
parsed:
8:38
